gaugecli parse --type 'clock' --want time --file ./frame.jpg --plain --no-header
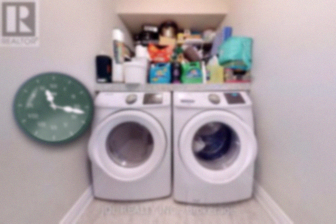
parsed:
11:17
